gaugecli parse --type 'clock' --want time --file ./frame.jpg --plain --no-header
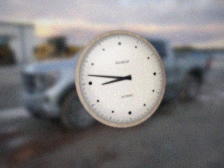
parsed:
8:47
